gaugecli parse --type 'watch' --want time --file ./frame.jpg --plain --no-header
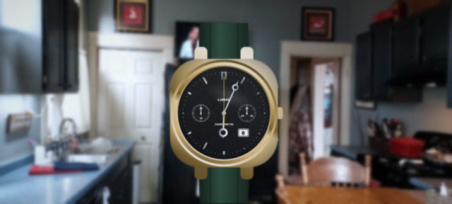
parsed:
6:04
